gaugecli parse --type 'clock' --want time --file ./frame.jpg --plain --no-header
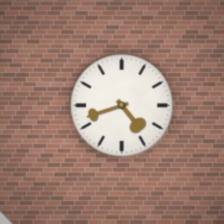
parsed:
4:42
